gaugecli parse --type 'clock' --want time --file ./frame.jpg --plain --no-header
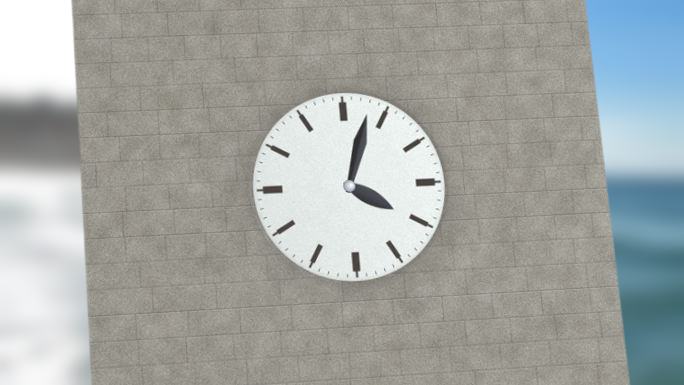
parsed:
4:03
